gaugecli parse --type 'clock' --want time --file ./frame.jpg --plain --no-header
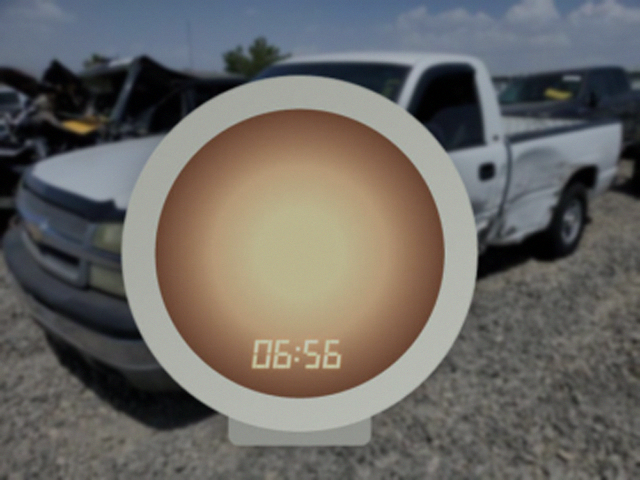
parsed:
6:56
